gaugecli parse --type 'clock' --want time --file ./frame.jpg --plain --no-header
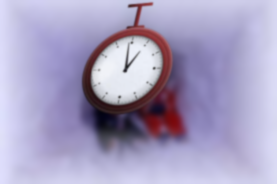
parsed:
12:59
